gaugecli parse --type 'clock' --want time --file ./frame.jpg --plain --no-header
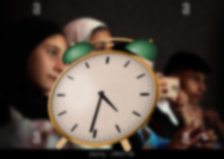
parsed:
4:31
